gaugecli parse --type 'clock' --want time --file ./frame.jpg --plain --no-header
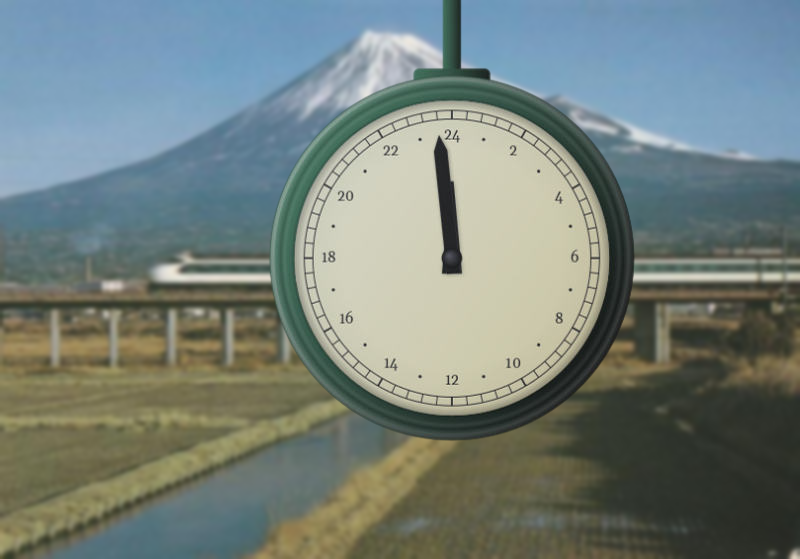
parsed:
23:59
